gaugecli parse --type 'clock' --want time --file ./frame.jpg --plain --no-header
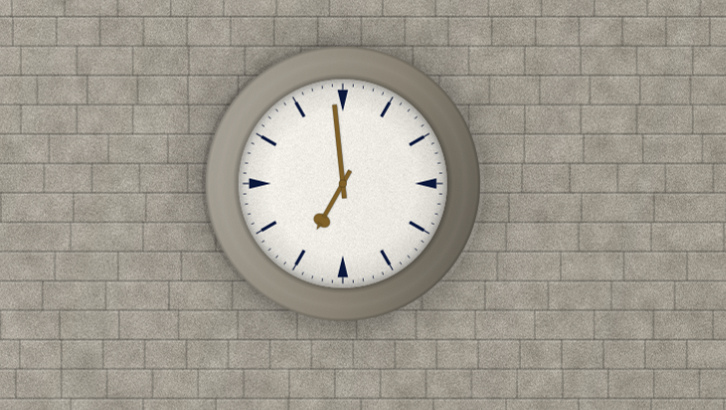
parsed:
6:59
